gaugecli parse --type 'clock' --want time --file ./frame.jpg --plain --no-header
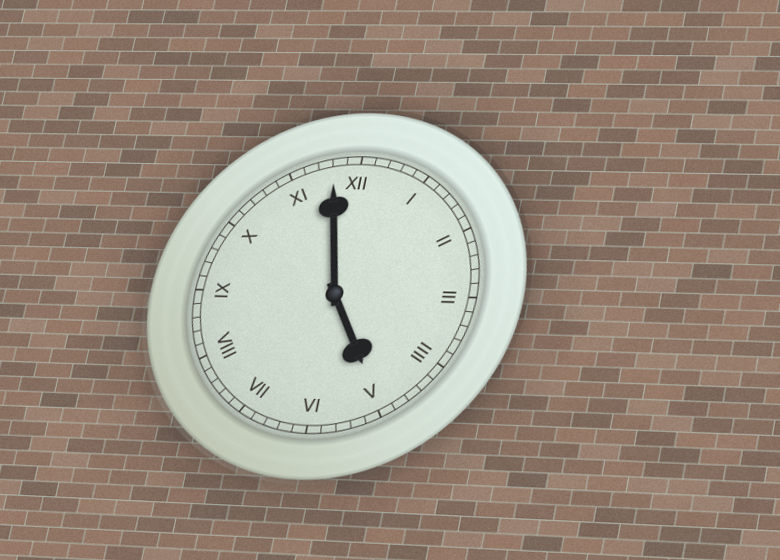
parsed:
4:58
